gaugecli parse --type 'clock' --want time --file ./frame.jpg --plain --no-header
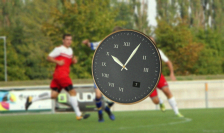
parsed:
10:05
